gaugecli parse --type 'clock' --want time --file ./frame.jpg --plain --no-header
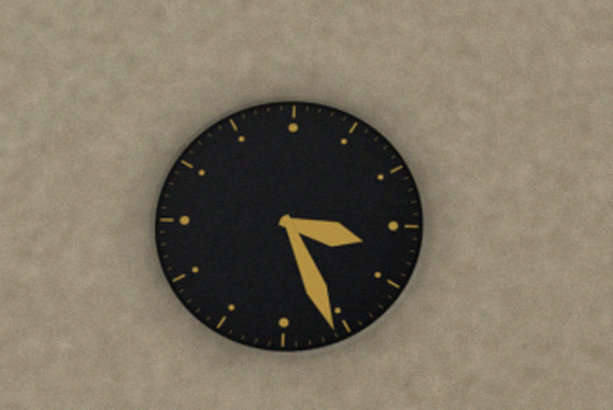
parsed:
3:26
